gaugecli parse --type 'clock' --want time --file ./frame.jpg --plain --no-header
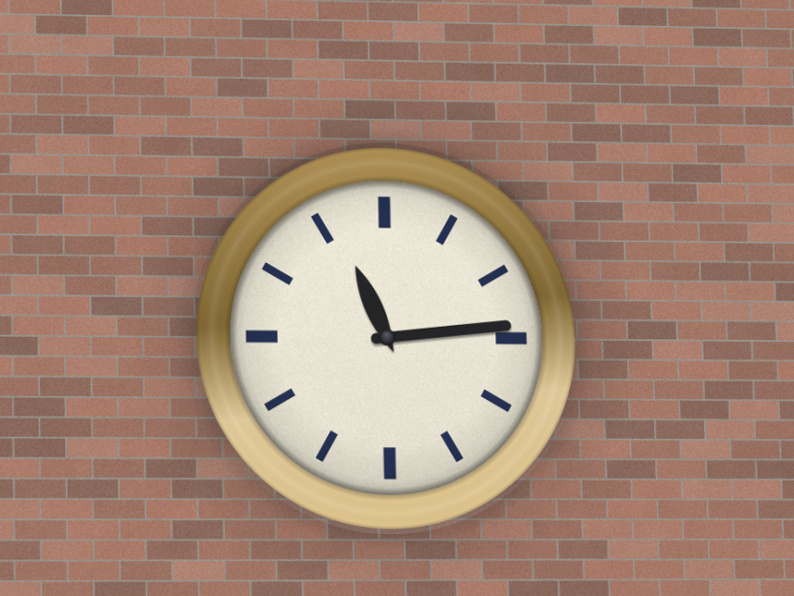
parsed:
11:14
